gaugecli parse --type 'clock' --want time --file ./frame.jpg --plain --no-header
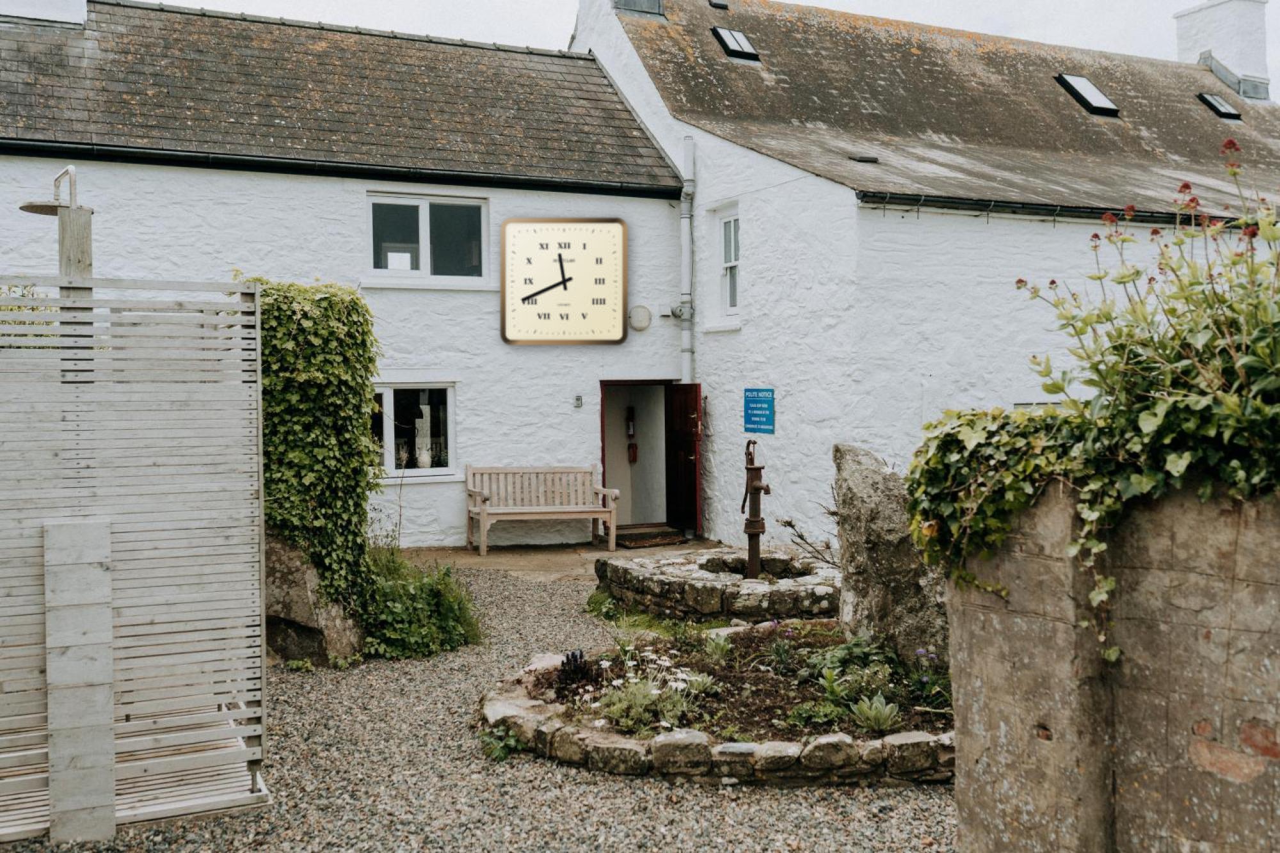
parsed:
11:41
